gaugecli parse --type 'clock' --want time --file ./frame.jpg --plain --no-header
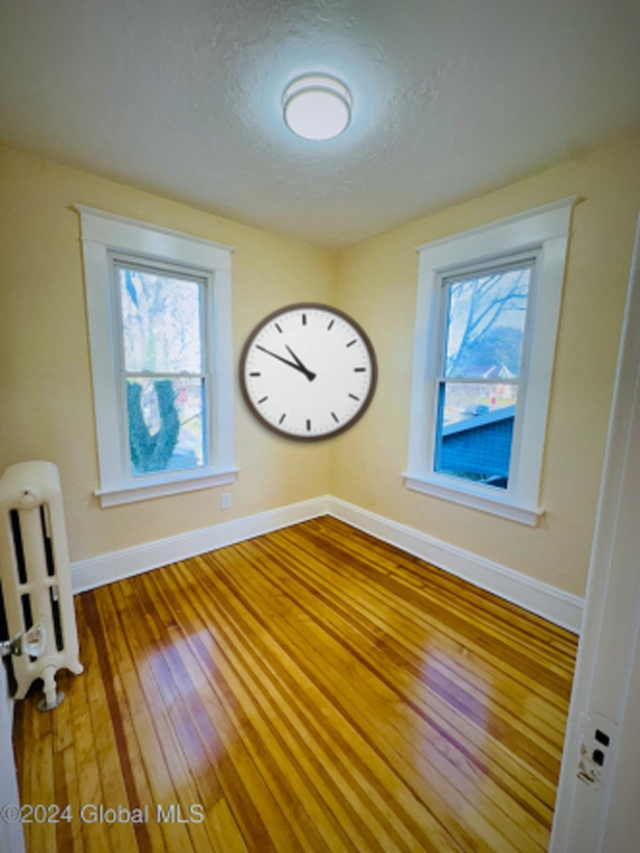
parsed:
10:50
